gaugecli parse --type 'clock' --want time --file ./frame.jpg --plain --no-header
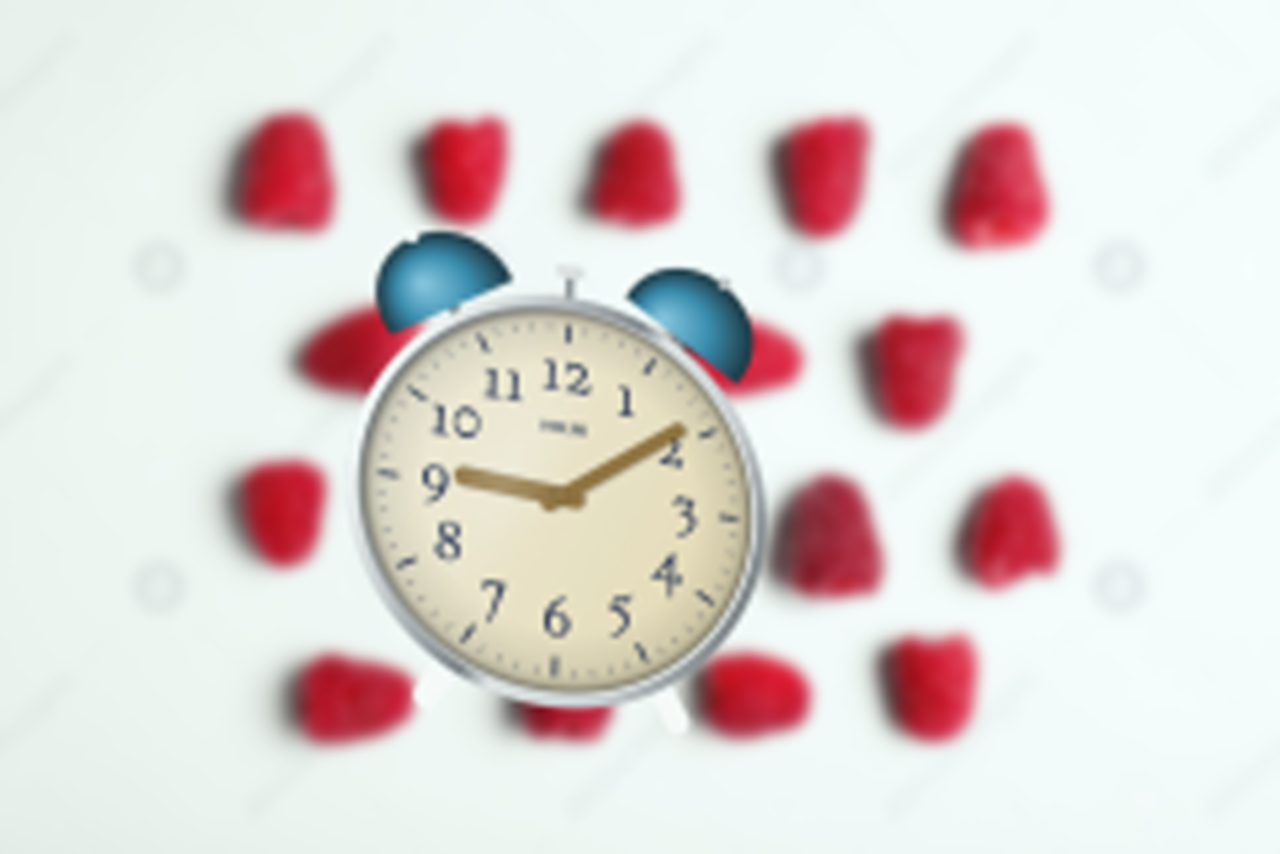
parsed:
9:09
